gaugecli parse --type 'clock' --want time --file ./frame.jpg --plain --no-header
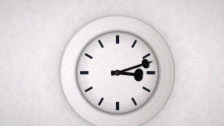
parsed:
3:12
